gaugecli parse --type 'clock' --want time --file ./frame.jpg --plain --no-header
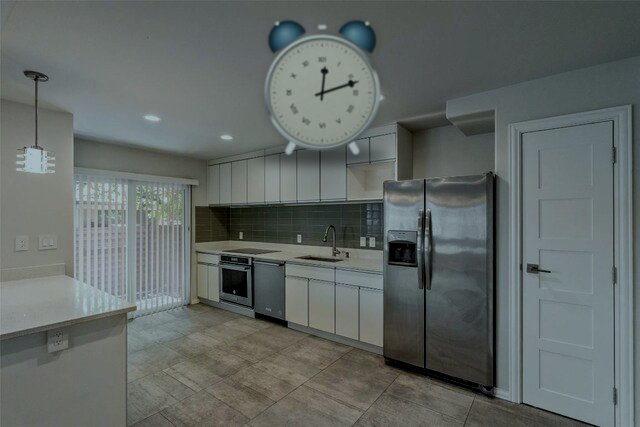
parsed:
12:12
